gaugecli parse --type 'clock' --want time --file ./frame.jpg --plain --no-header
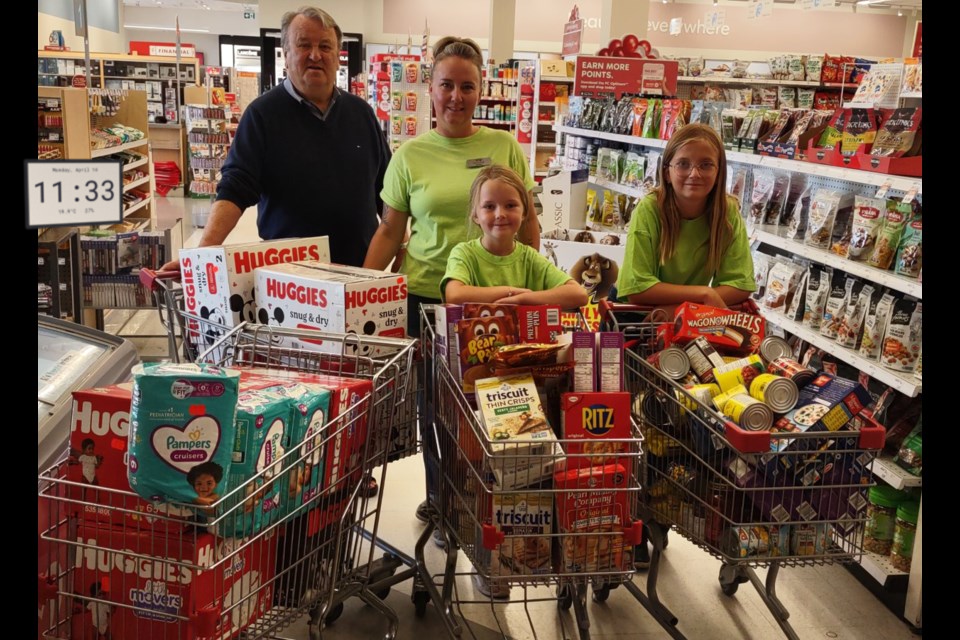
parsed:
11:33
